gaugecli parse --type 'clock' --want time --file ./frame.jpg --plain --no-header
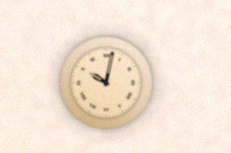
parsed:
10:02
